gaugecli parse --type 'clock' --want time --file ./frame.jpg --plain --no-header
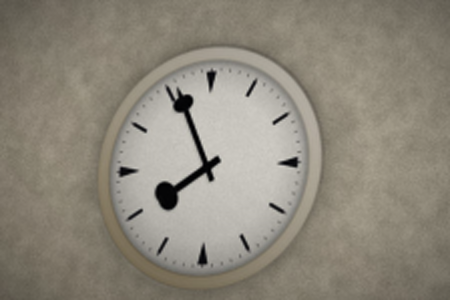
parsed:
7:56
